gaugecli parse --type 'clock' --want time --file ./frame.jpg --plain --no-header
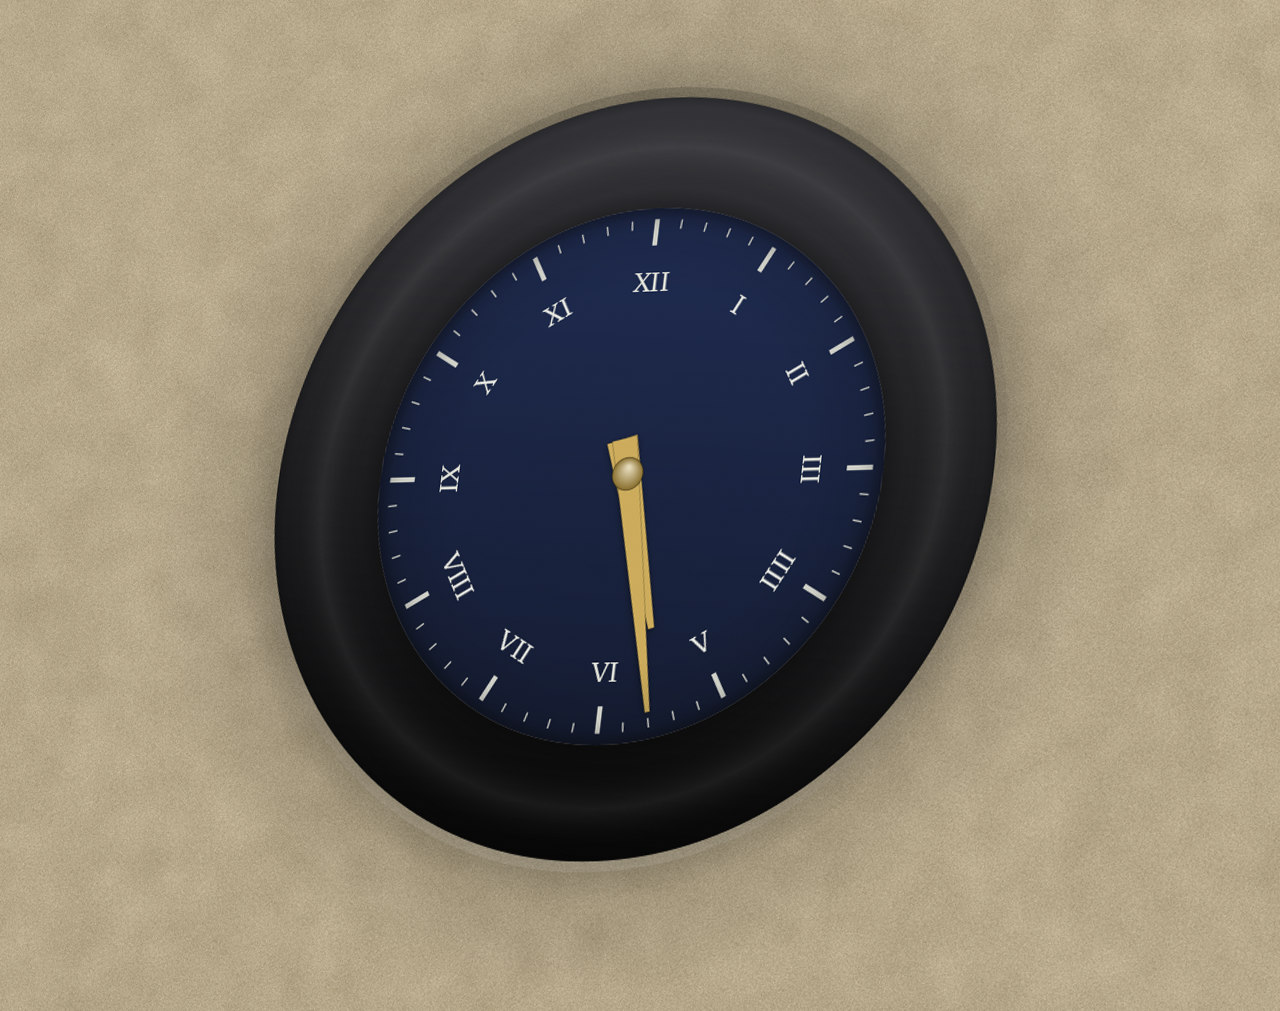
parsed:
5:28
